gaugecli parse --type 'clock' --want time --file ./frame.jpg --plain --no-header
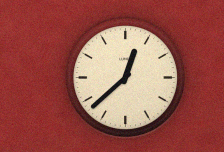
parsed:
12:38
